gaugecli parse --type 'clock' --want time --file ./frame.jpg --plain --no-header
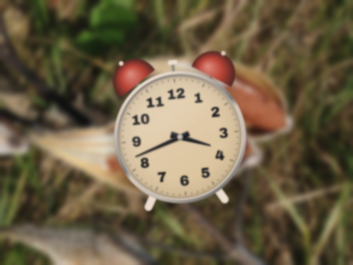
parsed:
3:42
